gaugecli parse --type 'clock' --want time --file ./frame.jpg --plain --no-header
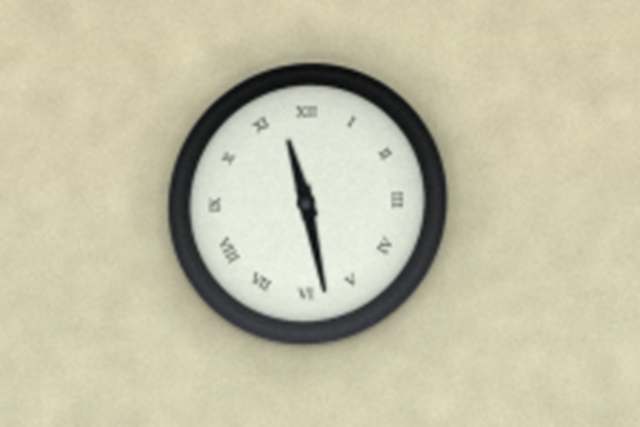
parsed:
11:28
